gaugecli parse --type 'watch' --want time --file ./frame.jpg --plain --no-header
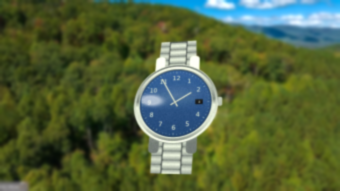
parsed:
1:55
